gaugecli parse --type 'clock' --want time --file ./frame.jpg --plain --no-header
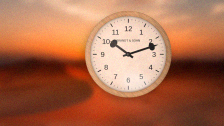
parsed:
10:12
